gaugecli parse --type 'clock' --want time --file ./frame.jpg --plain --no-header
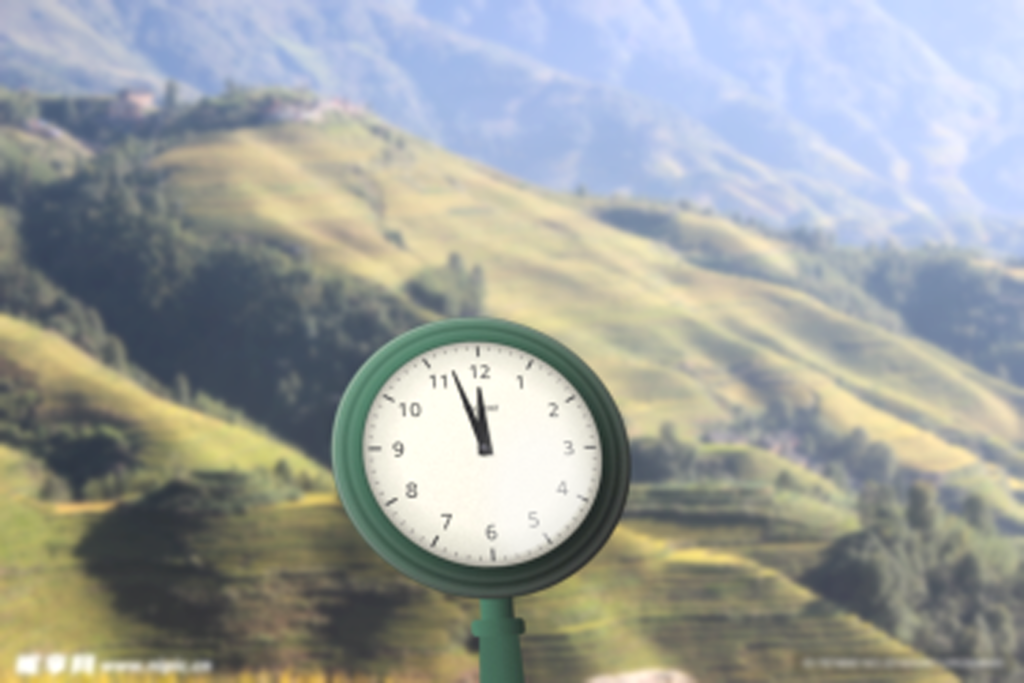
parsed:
11:57
